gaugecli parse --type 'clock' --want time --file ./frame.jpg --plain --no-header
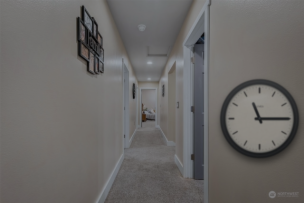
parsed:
11:15
